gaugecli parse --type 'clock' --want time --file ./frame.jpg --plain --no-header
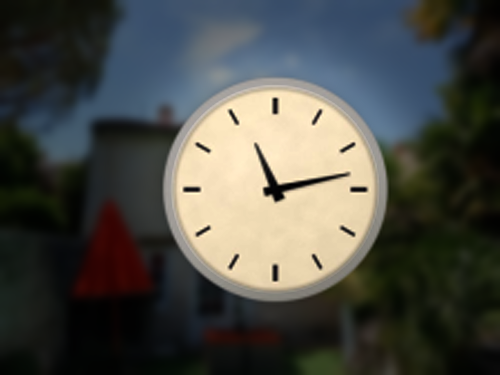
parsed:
11:13
